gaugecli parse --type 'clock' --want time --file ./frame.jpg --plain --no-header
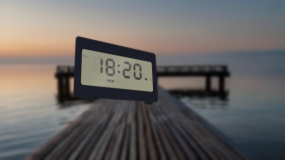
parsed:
18:20
